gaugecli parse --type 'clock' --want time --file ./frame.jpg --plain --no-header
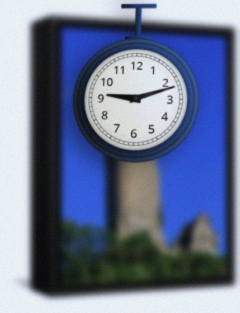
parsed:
9:12
